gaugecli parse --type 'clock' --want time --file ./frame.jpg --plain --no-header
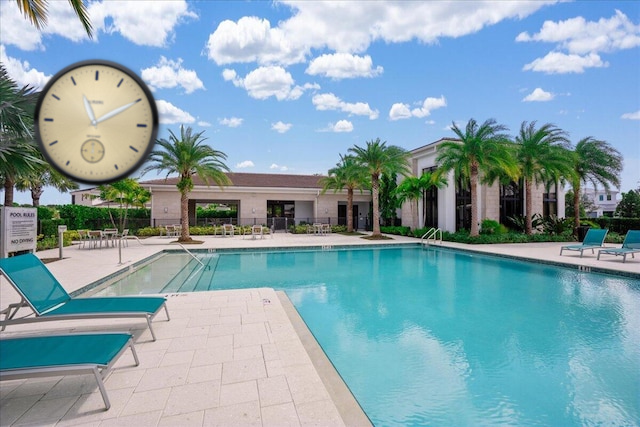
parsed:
11:10
